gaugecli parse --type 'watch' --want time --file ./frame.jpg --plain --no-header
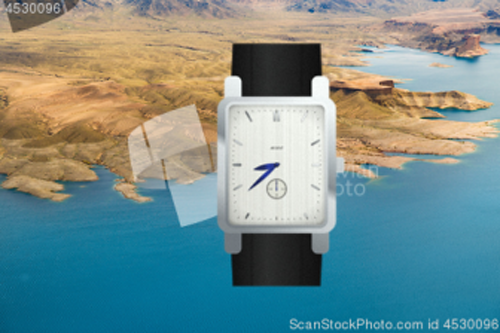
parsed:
8:38
